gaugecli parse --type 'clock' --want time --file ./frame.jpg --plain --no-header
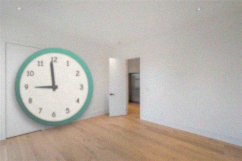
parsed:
8:59
